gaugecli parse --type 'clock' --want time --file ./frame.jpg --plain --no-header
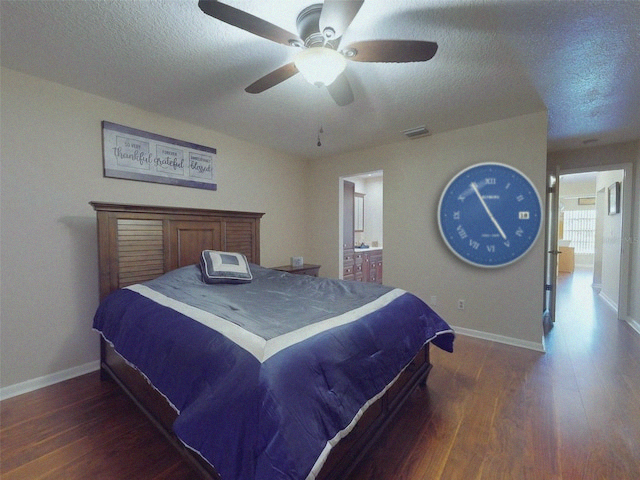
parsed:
4:55
